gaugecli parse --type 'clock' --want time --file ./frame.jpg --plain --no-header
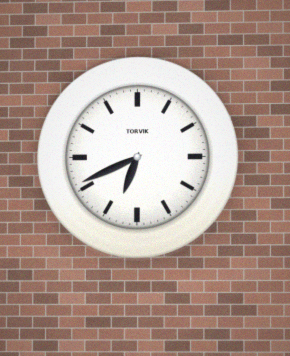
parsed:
6:41
